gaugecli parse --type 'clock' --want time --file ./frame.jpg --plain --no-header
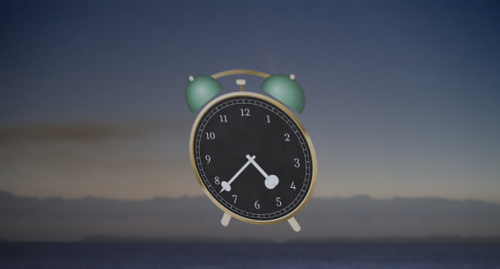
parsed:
4:38
